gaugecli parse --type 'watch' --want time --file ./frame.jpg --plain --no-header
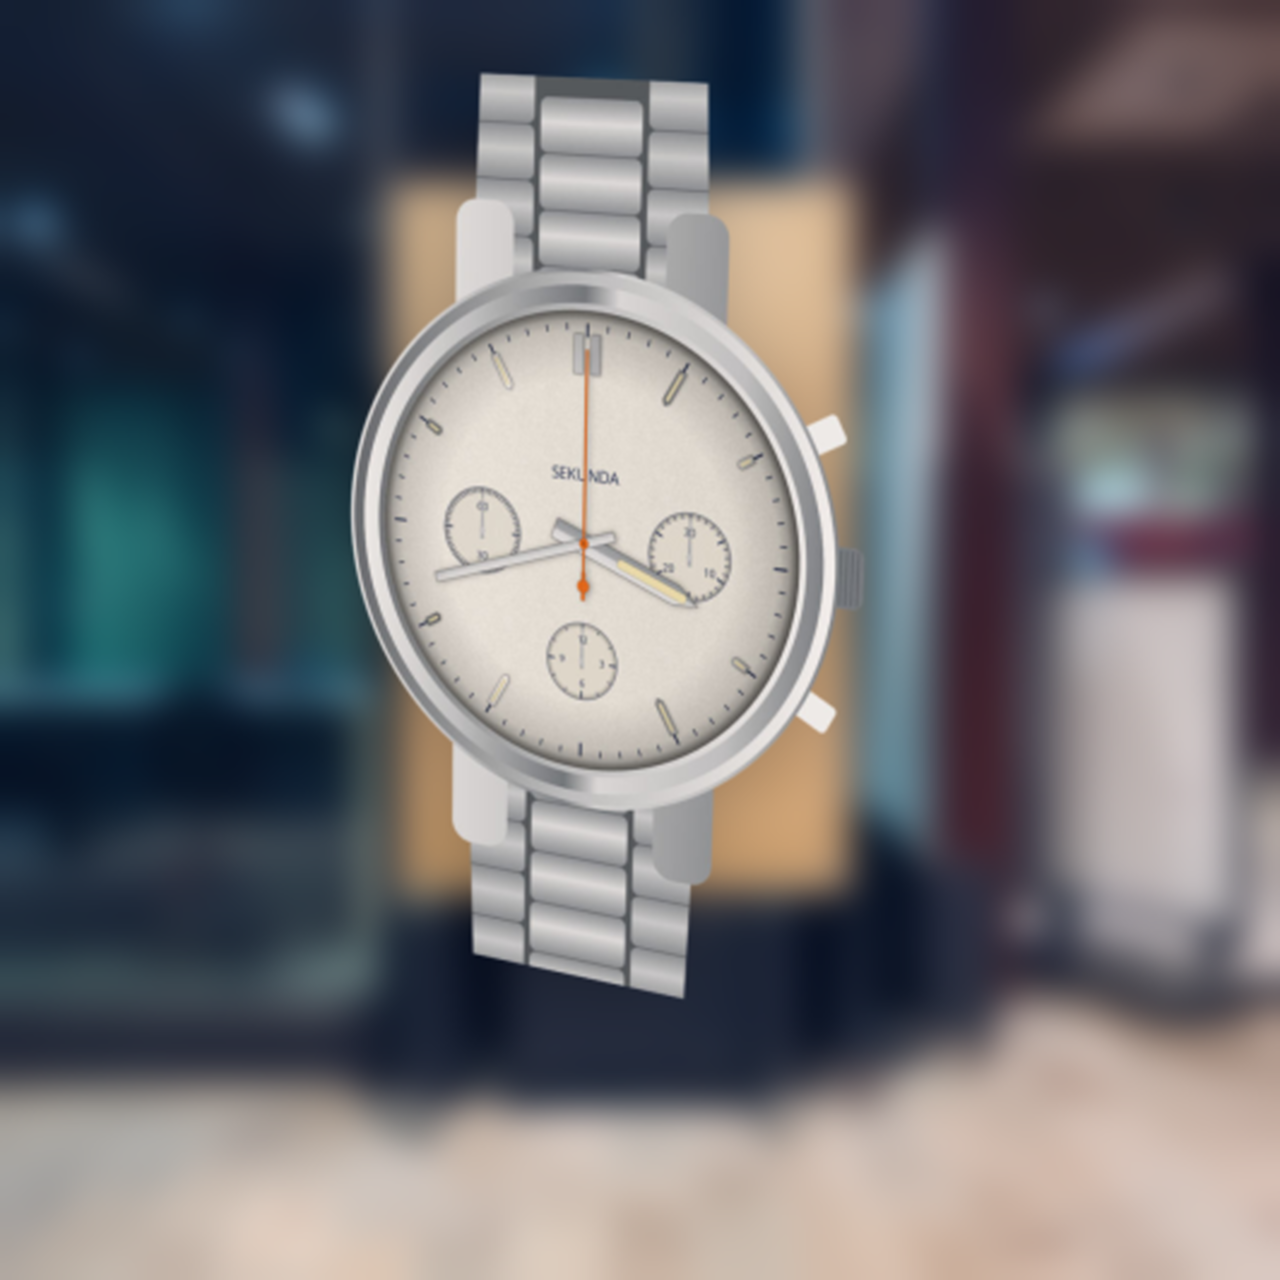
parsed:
3:42
